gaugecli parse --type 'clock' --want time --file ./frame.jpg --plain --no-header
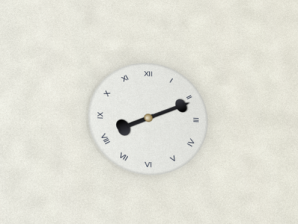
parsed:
8:11
